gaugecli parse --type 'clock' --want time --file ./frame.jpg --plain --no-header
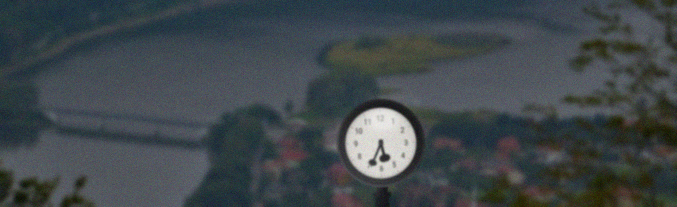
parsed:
5:34
